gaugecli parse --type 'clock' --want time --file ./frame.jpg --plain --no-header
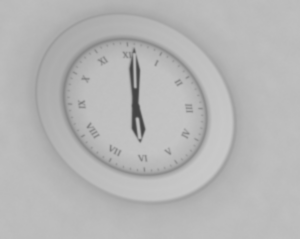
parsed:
6:01
